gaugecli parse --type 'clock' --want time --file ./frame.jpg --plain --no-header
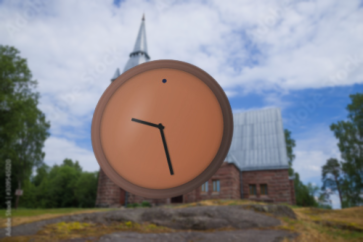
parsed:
9:27
